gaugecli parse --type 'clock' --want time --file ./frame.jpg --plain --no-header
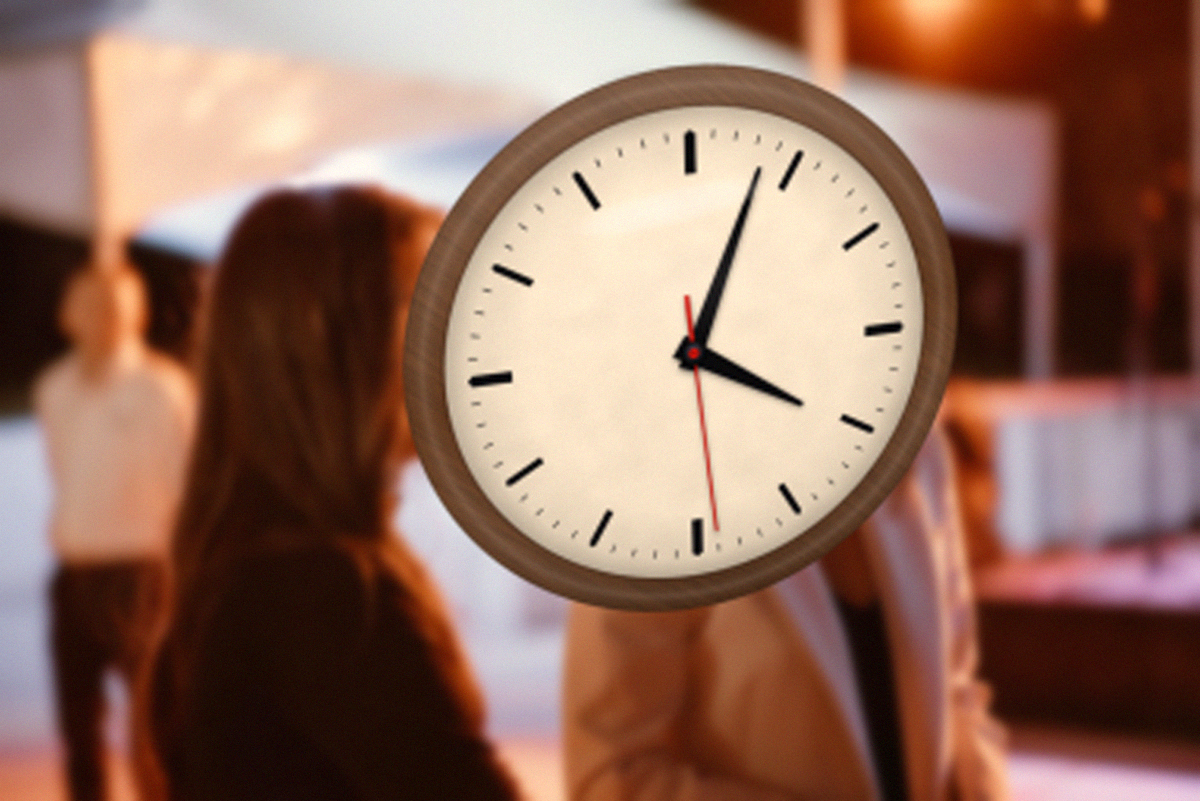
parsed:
4:03:29
